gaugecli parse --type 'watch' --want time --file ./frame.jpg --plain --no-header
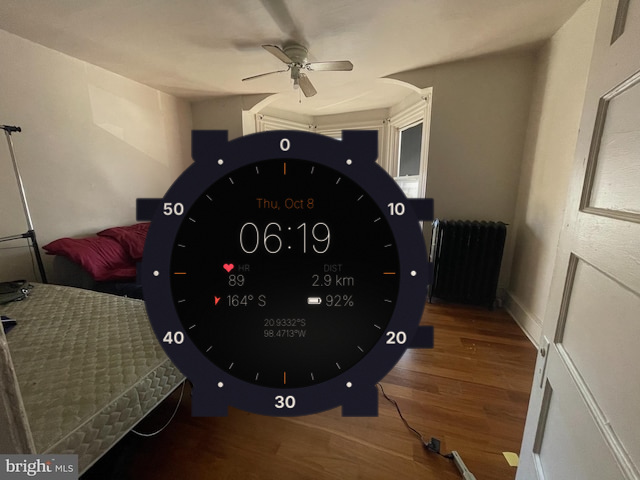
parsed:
6:19
